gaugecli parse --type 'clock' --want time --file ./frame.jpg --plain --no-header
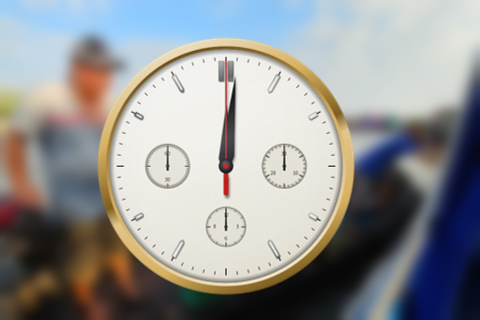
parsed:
12:01
